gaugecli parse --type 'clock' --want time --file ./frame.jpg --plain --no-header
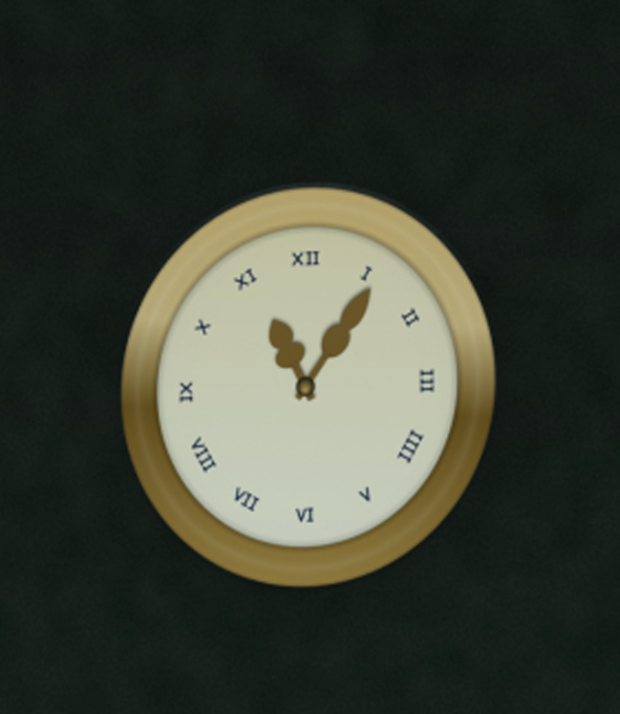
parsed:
11:06
